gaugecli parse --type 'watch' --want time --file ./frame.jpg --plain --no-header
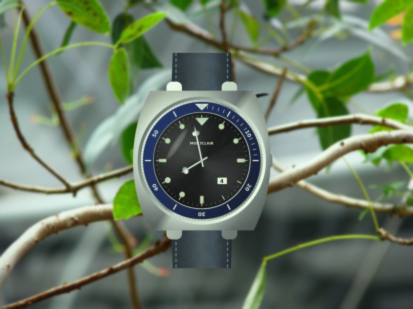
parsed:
7:58
